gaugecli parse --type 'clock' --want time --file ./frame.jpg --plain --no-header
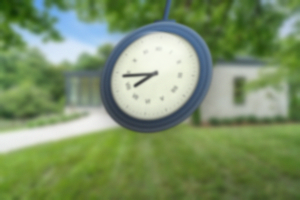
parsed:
7:44
